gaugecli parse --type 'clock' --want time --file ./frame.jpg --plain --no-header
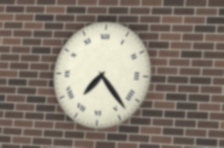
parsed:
7:23
